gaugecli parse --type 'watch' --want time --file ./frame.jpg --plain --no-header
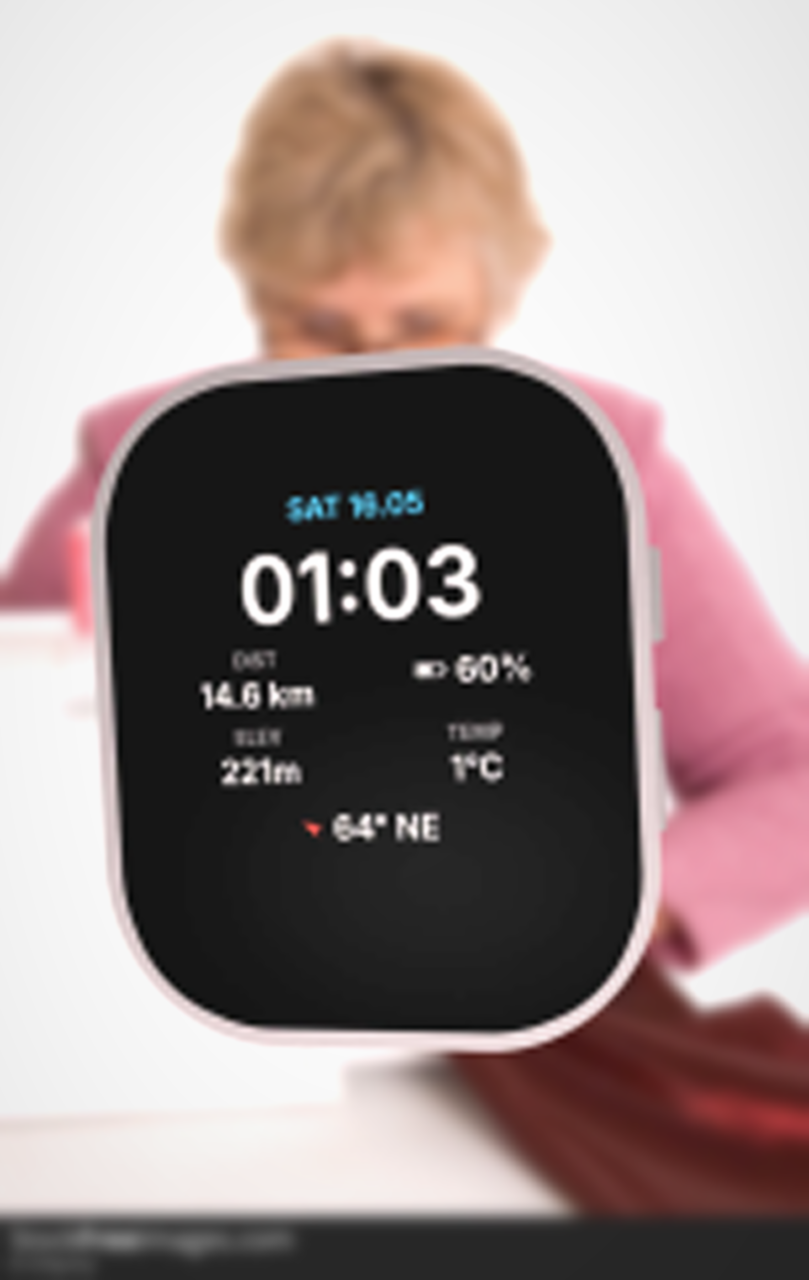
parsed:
1:03
